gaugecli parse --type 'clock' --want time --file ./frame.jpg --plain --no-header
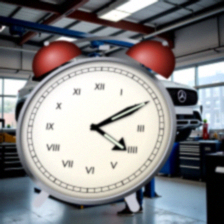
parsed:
4:10
